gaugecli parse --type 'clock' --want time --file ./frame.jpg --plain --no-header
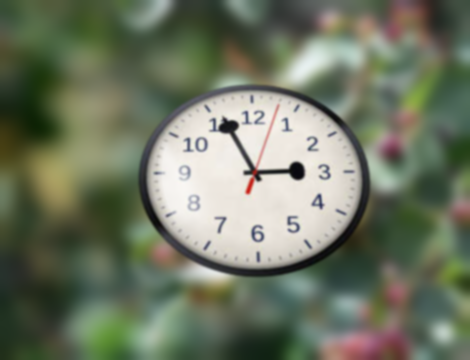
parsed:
2:56:03
